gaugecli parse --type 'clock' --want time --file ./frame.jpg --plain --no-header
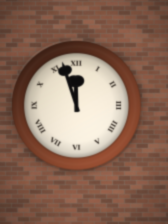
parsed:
11:57
